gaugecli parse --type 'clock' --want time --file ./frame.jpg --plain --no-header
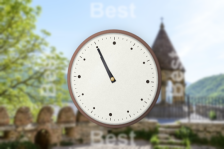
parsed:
10:55
